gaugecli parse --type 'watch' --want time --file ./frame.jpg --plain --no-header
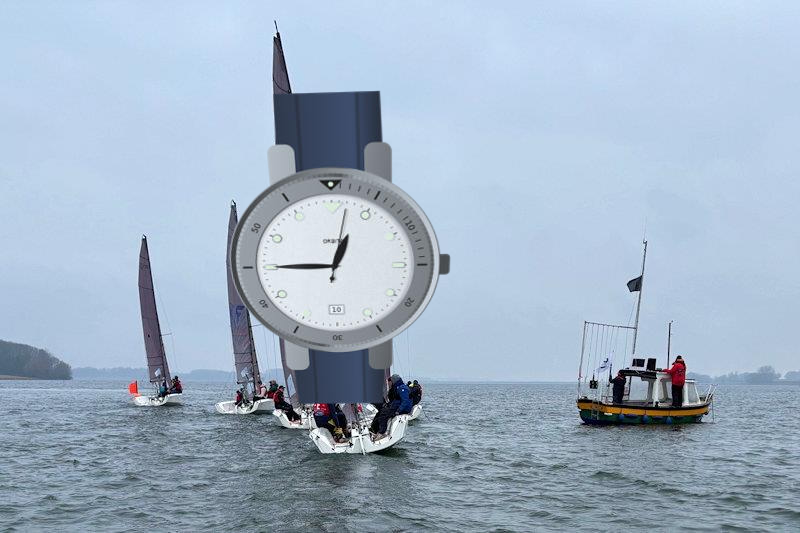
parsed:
12:45:02
